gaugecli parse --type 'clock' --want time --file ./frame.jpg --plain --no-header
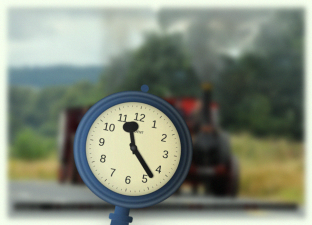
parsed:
11:23
